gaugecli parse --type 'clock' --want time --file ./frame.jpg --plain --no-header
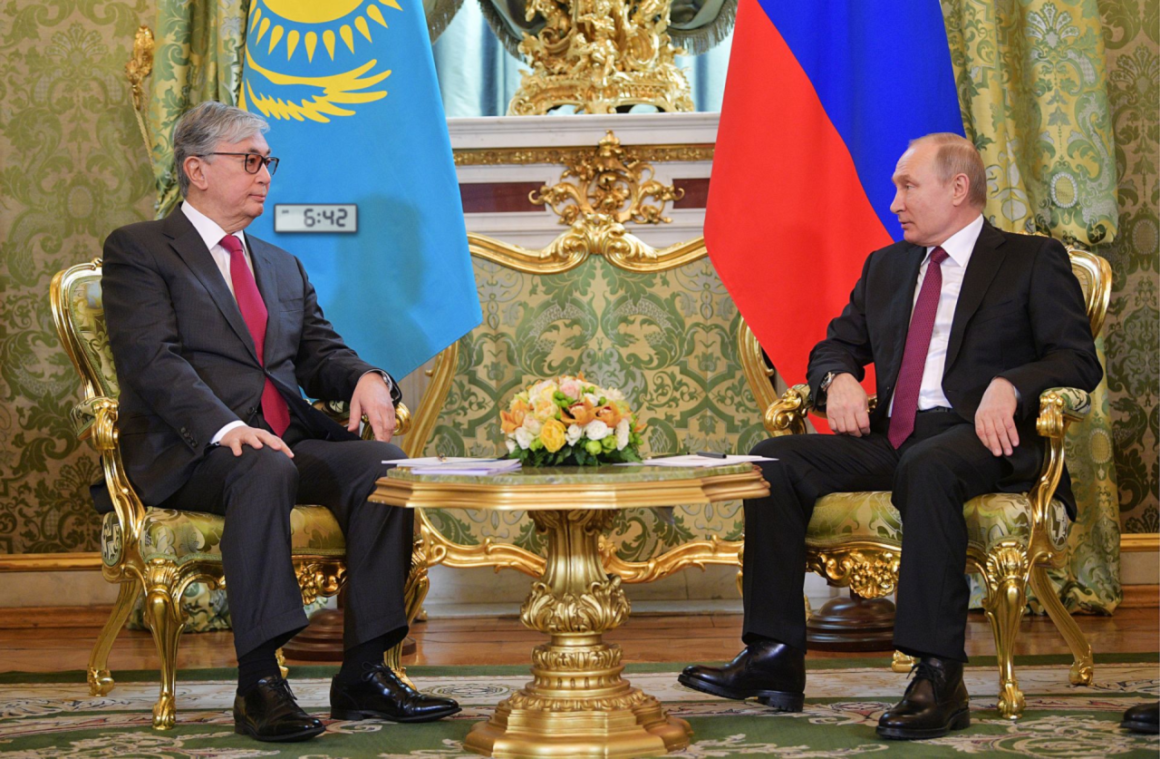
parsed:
6:42
